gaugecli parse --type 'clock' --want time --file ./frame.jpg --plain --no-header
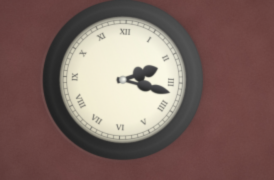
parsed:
2:17
